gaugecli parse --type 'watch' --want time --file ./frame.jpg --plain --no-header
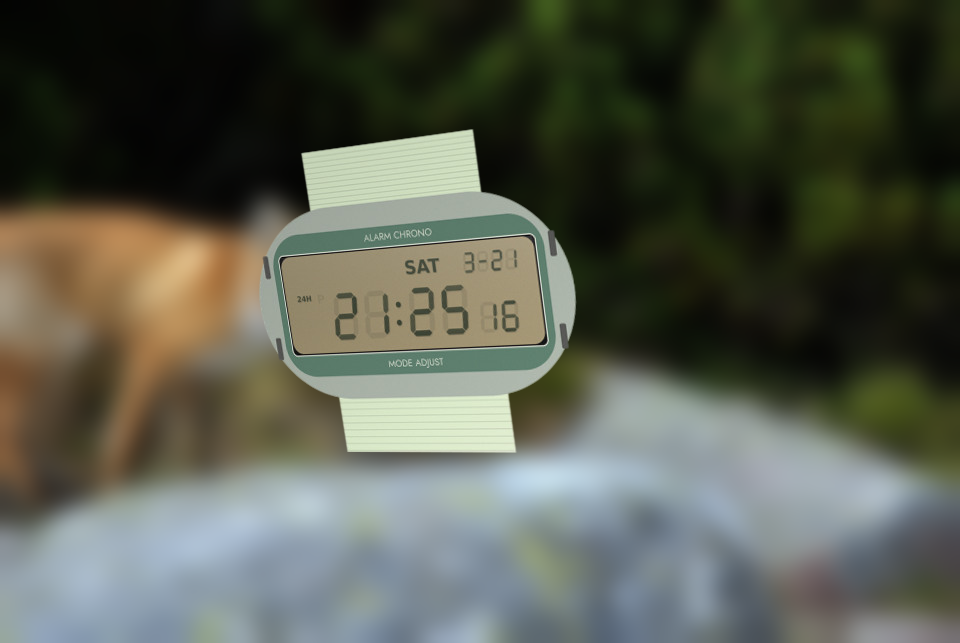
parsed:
21:25:16
